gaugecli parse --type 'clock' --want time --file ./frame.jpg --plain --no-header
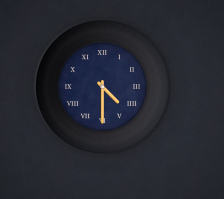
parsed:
4:30
